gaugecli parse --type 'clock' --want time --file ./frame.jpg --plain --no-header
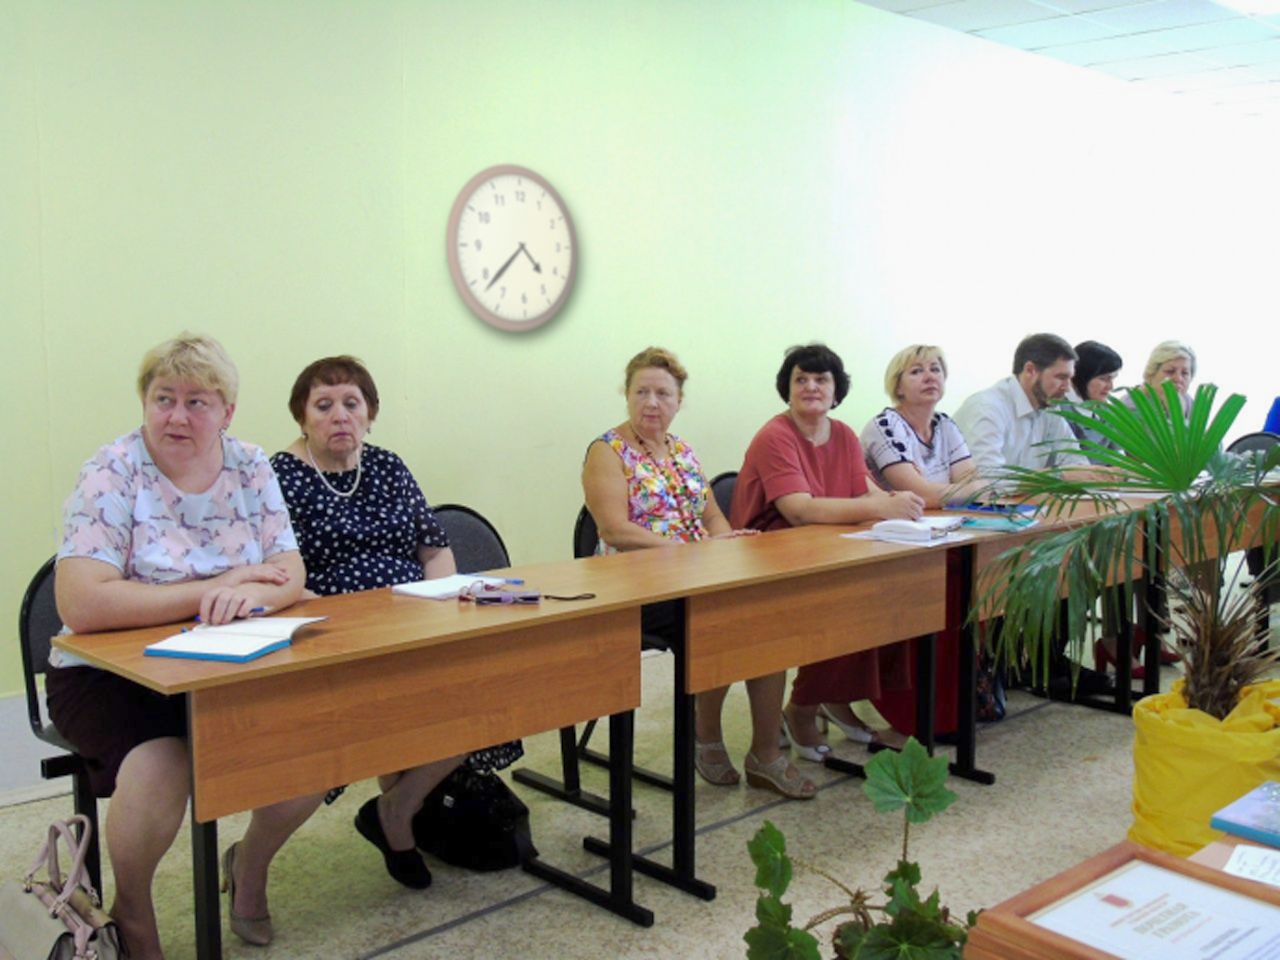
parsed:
4:38
